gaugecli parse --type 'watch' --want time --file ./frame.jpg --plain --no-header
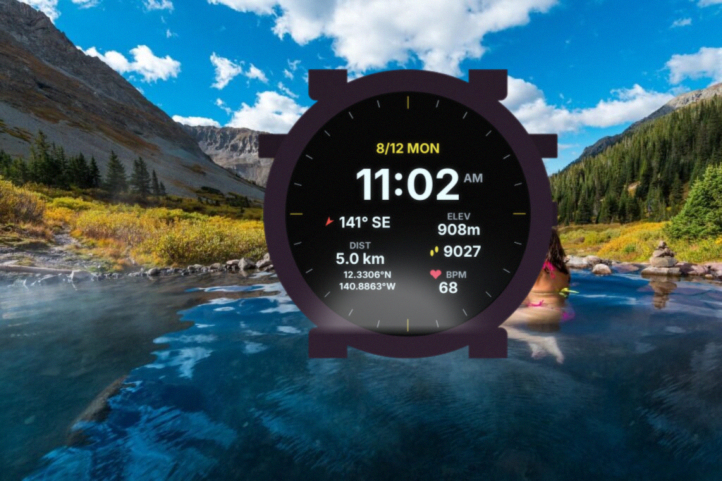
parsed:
11:02
